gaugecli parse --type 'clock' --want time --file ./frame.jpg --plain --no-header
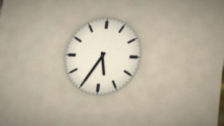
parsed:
5:35
